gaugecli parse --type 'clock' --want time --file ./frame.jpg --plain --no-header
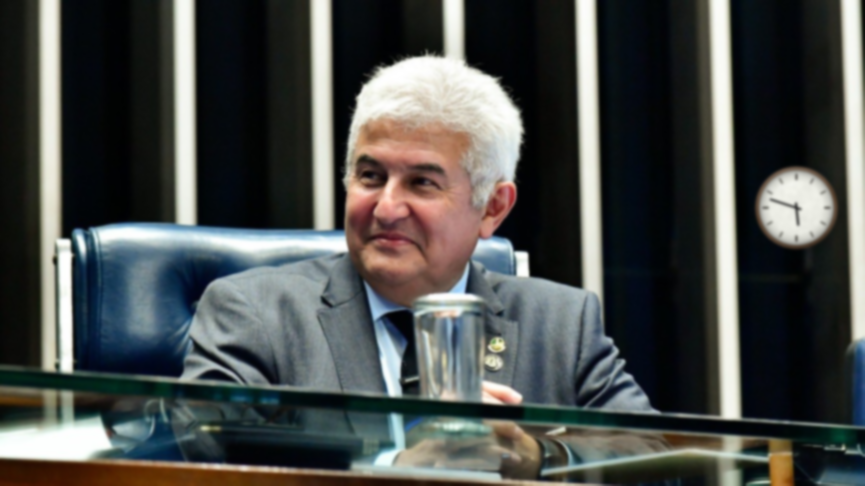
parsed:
5:48
